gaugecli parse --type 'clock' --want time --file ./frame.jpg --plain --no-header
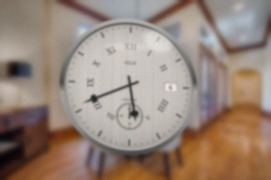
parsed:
5:41
